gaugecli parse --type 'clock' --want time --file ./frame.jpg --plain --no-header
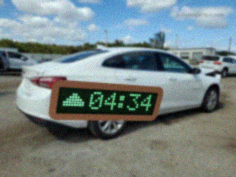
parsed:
4:34
